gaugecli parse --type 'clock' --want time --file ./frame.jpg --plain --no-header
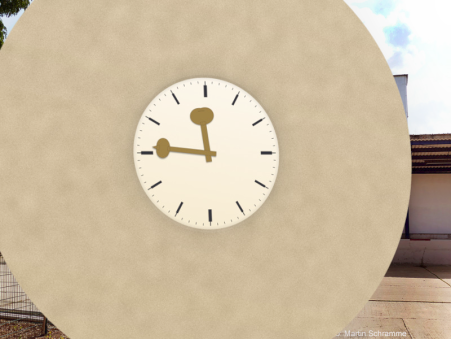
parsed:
11:46
